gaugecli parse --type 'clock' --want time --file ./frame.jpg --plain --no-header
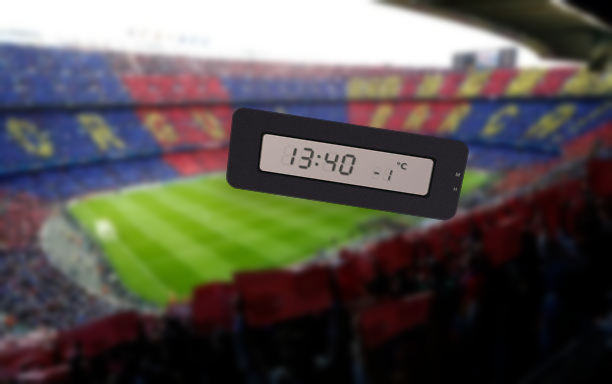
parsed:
13:40
